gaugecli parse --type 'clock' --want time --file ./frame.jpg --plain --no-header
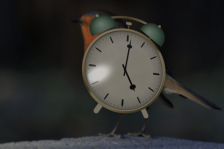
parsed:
5:01
